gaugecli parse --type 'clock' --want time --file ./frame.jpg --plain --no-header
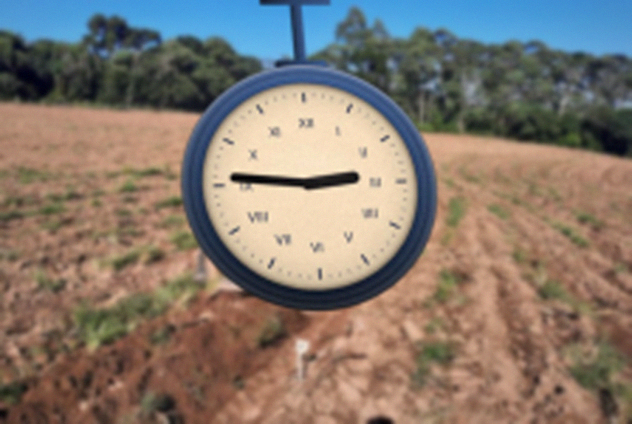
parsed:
2:46
